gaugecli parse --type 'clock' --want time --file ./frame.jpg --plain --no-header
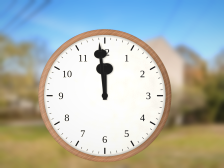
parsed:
11:59
